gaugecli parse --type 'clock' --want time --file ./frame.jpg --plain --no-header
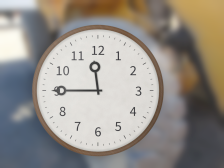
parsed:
11:45
